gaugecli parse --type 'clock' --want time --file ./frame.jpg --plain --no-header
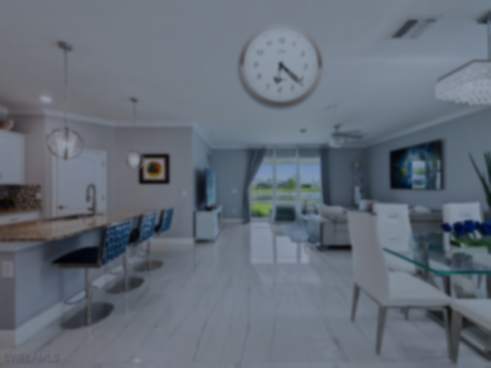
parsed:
6:22
